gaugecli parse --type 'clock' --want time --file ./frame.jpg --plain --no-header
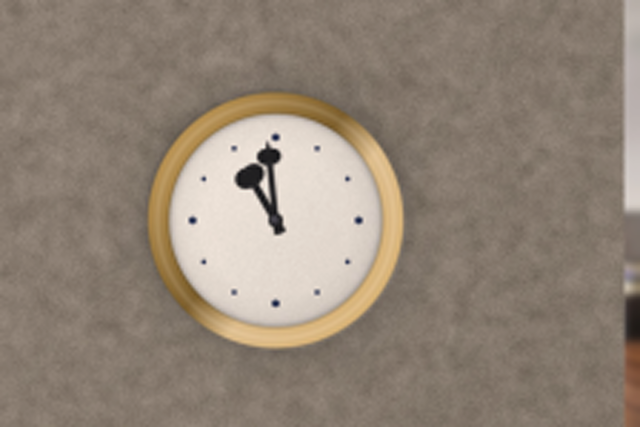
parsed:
10:59
